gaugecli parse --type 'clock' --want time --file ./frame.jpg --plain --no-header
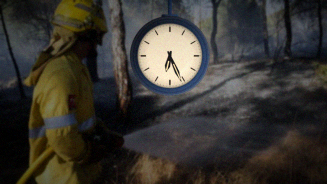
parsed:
6:26
